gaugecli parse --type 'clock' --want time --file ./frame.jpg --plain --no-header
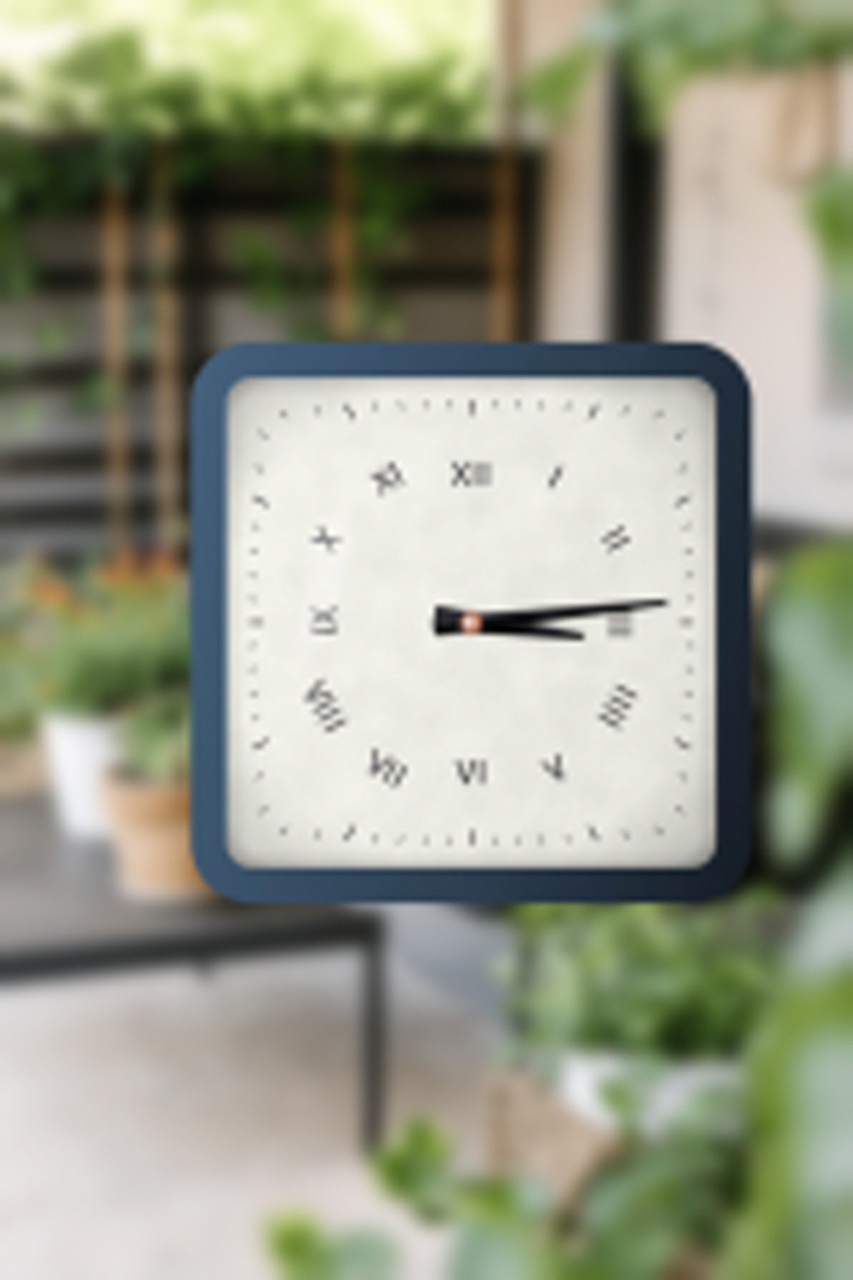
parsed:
3:14
